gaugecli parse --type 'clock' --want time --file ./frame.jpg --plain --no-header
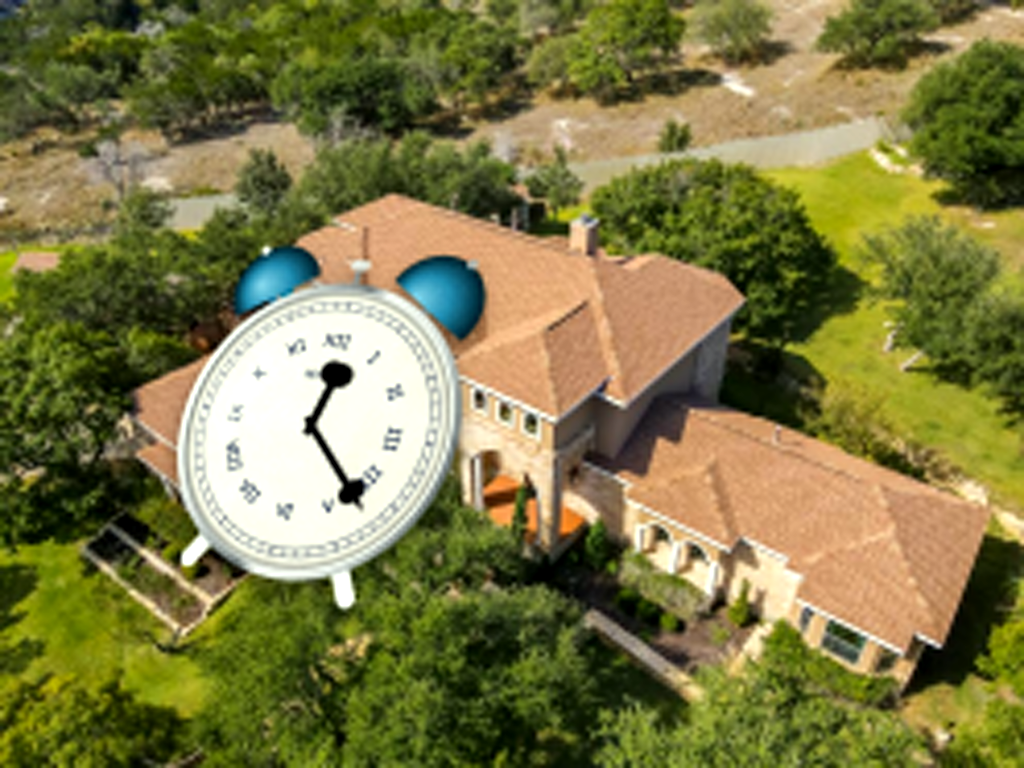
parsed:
12:22
